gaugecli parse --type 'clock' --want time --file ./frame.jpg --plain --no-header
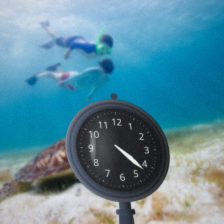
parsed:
4:22
